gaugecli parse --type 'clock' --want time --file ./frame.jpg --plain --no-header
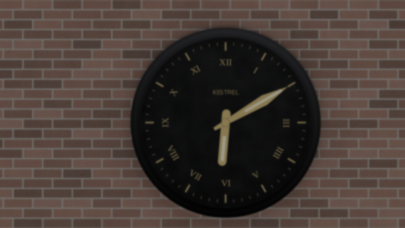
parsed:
6:10
